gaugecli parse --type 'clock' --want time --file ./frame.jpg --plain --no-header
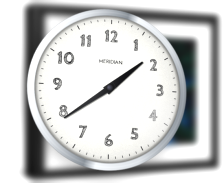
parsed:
1:39
